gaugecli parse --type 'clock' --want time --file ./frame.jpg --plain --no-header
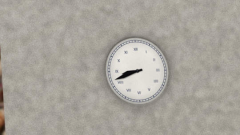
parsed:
8:42
